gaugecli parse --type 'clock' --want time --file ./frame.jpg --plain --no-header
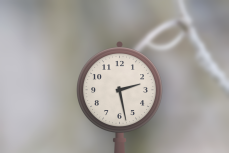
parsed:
2:28
